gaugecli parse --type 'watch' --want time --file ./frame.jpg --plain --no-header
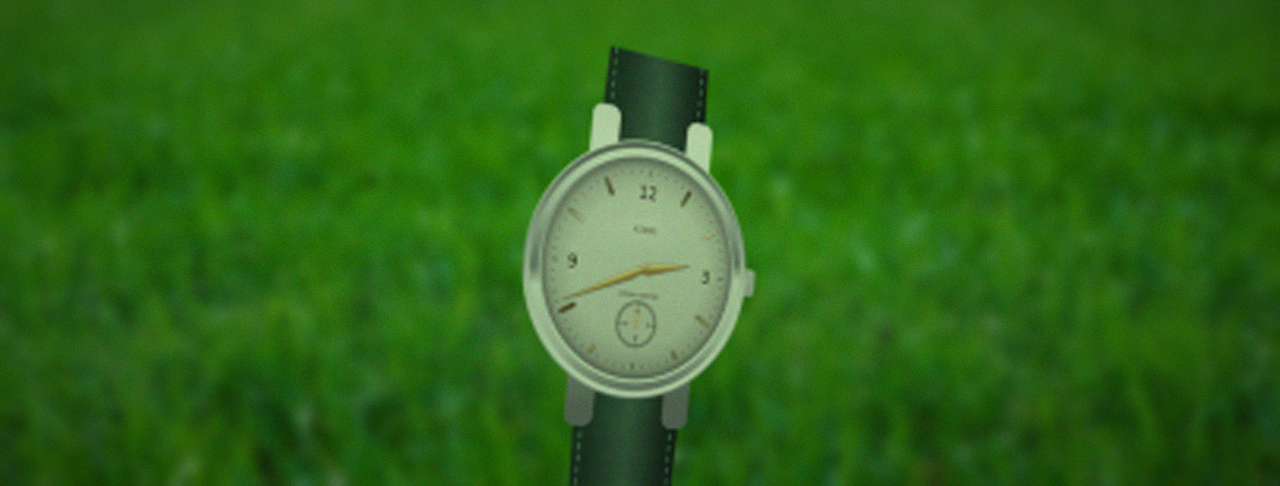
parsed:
2:41
